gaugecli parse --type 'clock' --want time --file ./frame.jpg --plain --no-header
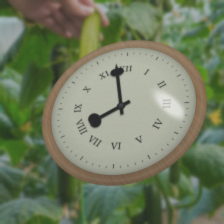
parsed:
7:58
